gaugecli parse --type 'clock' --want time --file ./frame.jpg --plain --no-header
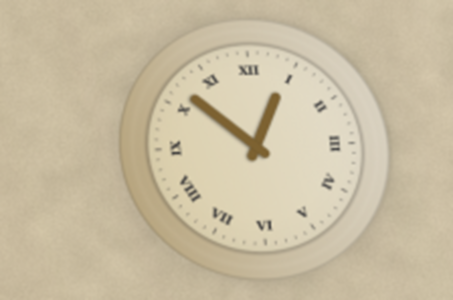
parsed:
12:52
